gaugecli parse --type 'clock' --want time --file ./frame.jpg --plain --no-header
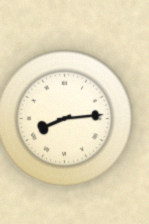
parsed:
8:14
